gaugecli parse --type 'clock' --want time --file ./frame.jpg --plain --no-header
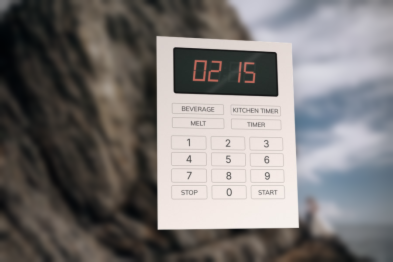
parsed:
2:15
